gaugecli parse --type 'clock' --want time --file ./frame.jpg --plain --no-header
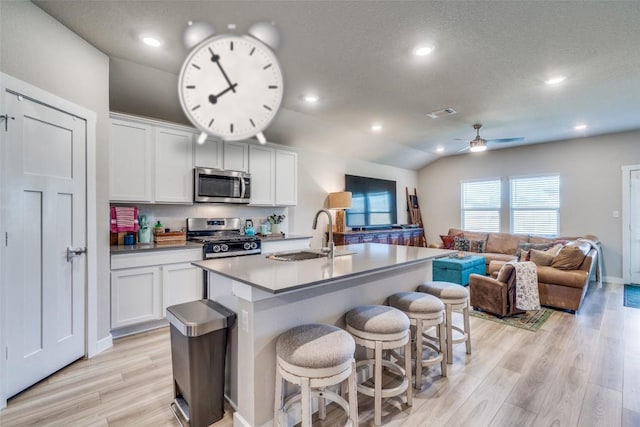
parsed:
7:55
